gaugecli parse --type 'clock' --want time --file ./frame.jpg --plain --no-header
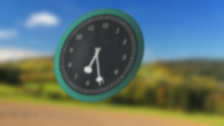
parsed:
6:26
